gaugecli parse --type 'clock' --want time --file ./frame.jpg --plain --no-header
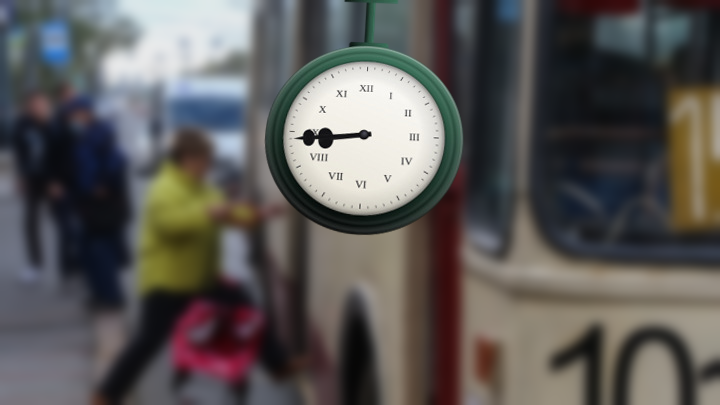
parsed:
8:44
